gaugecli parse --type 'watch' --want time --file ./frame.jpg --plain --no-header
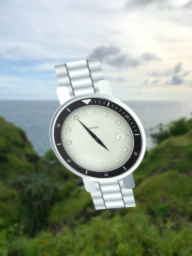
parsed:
4:55
